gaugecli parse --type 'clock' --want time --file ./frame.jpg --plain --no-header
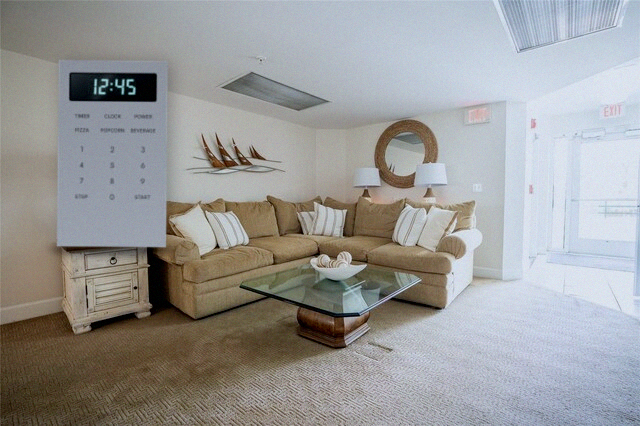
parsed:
12:45
